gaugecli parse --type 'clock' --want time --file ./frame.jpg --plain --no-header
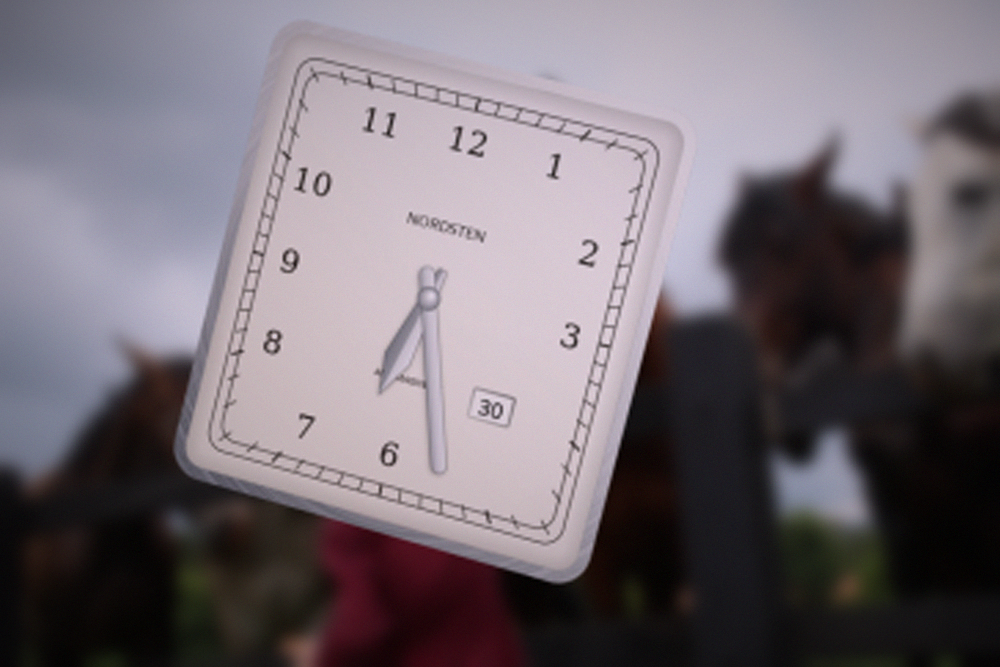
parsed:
6:27
